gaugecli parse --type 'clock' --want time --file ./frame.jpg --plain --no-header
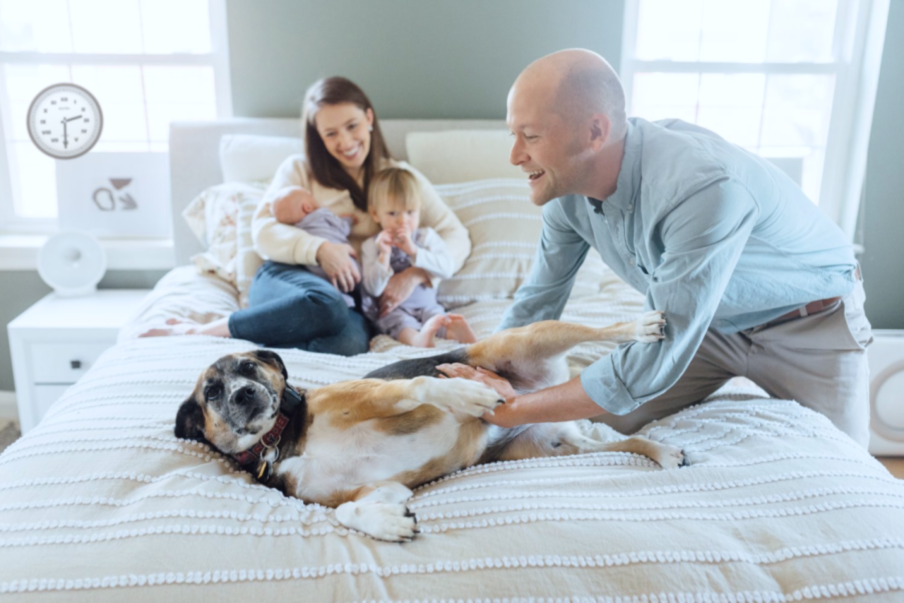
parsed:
2:30
